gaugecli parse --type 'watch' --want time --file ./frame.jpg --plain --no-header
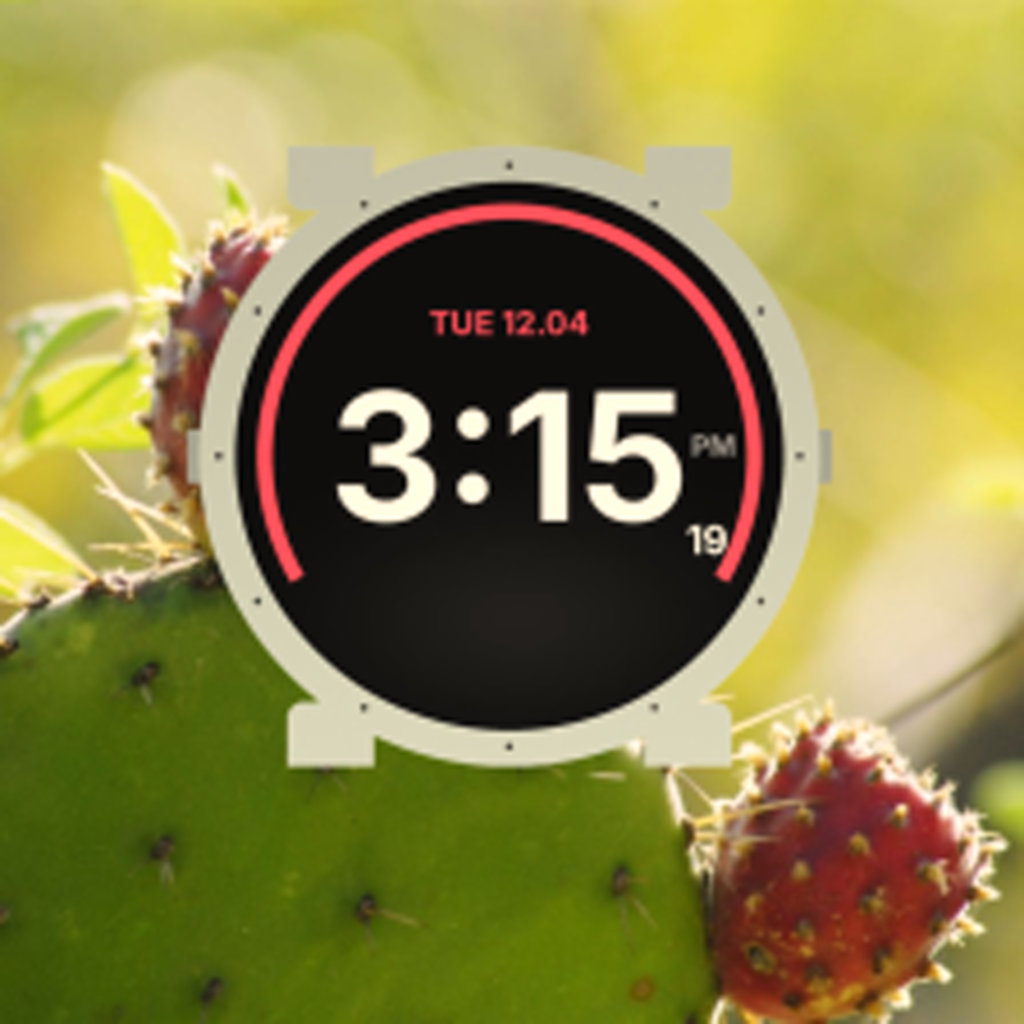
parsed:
3:15:19
